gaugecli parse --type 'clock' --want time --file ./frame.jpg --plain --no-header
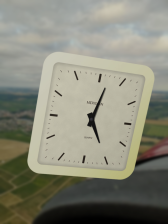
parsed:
5:02
